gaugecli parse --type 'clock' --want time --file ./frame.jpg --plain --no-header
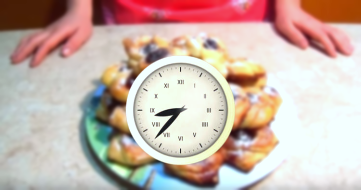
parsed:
8:37
